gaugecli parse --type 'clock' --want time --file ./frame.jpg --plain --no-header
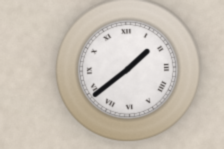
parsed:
1:39
